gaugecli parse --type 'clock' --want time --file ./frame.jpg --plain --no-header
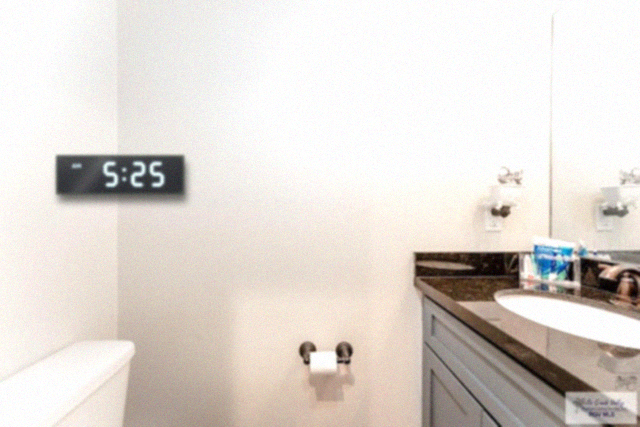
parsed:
5:25
